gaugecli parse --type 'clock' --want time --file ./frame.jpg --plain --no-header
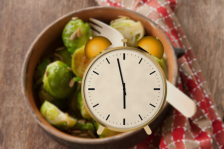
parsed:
5:58
